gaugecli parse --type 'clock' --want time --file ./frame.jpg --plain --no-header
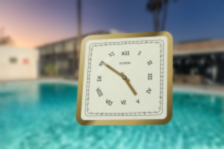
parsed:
4:51
